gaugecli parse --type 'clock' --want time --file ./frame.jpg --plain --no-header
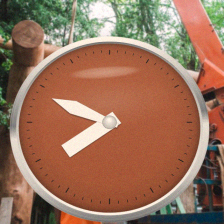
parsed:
7:49
